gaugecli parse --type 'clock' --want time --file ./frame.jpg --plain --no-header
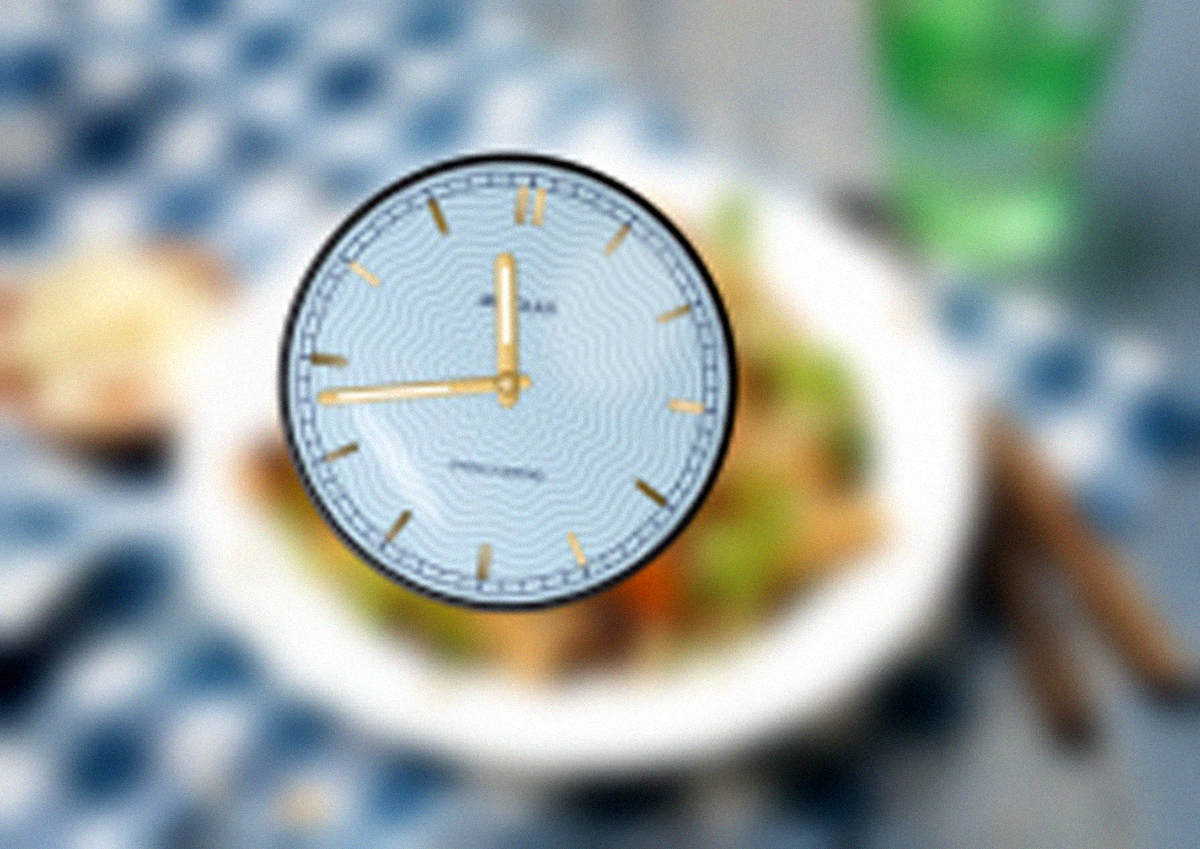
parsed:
11:43
